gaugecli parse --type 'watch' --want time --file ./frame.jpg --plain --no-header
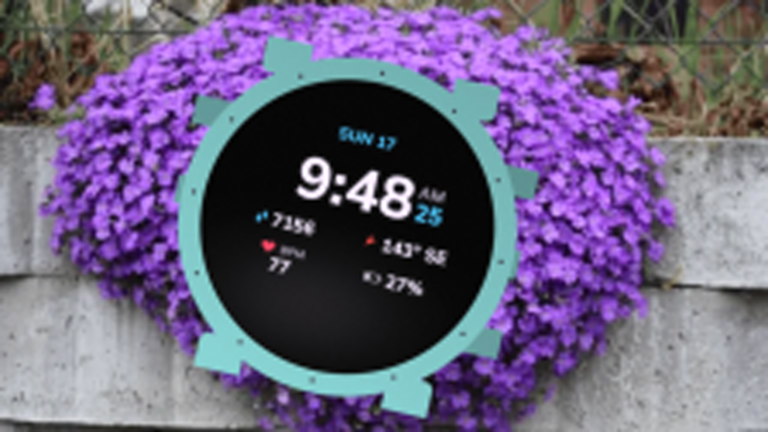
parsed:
9:48
